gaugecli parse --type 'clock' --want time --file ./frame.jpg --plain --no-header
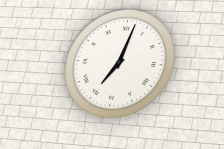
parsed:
7:02
